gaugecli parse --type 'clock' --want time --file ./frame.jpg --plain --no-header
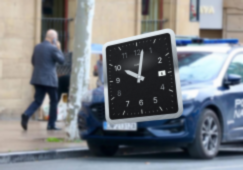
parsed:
10:02
